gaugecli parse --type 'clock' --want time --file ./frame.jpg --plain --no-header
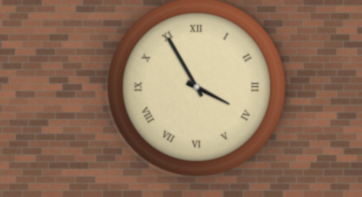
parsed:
3:55
